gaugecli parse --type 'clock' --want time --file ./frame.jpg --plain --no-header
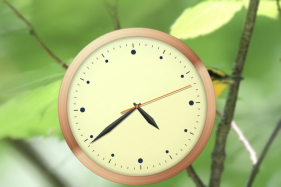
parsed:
4:39:12
